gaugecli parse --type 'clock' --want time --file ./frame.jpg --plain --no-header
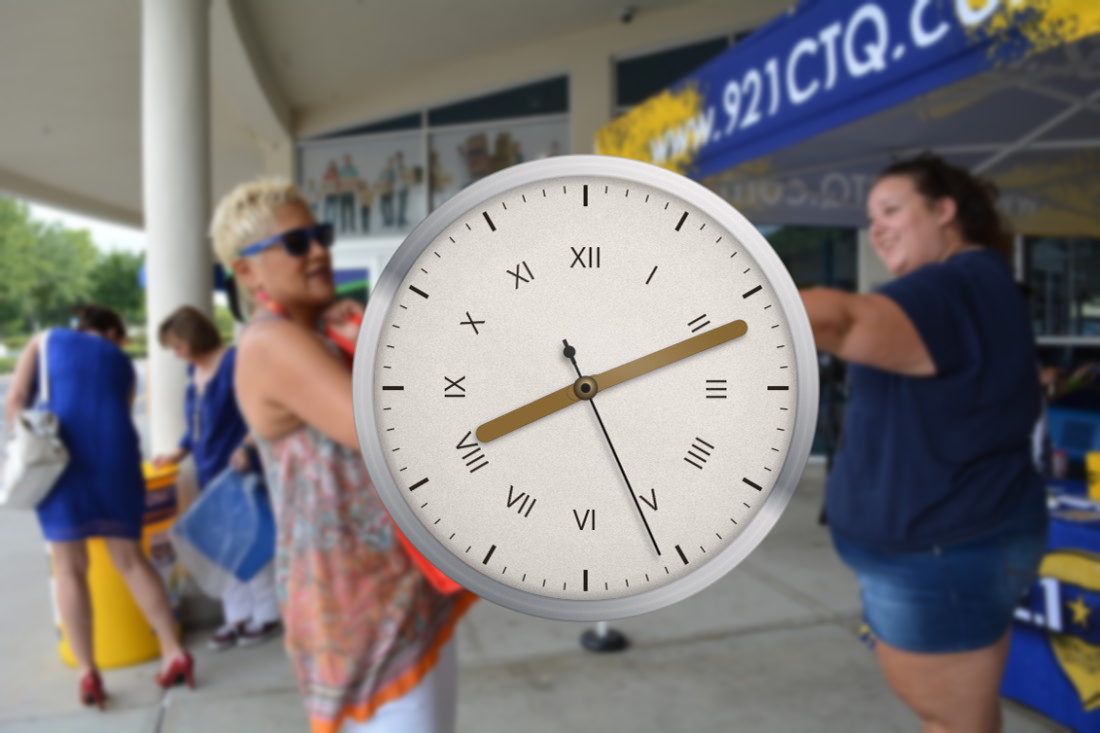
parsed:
8:11:26
